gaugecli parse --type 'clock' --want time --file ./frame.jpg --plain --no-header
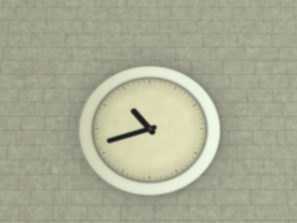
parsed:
10:42
